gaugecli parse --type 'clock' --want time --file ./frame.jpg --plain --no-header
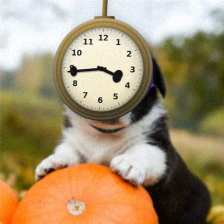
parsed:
3:44
